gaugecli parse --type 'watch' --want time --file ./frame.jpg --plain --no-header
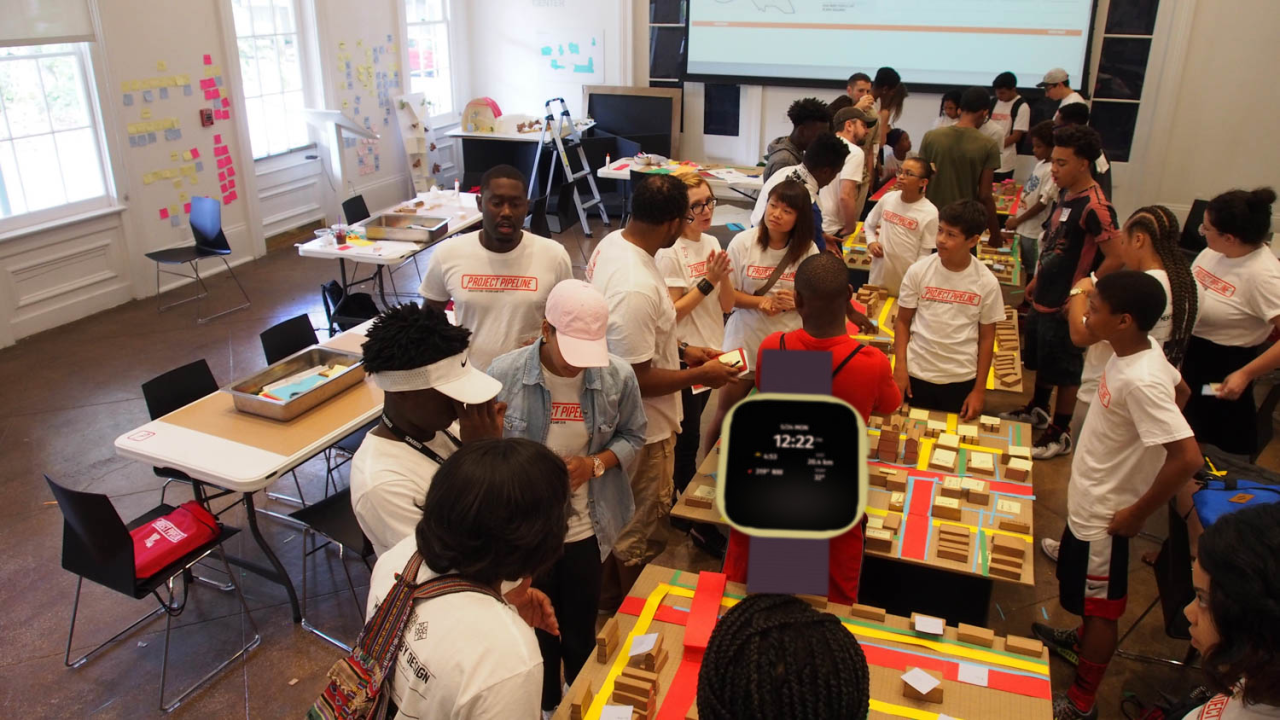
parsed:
12:22
